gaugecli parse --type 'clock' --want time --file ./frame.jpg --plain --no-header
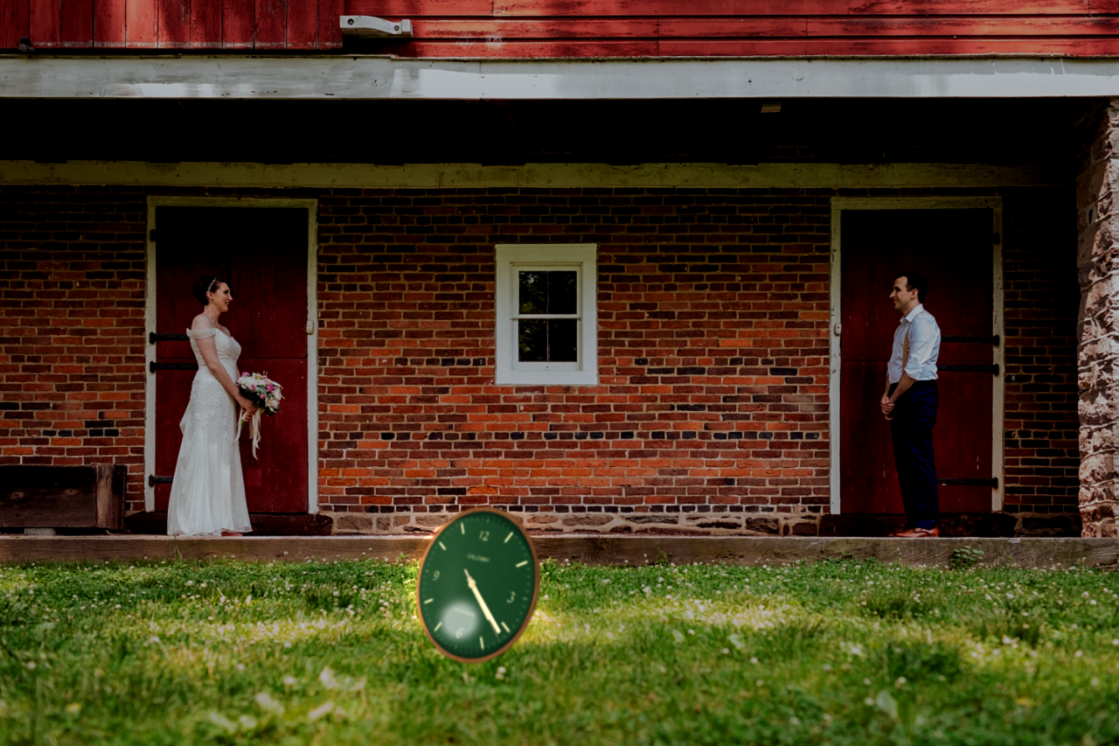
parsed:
4:21:22
